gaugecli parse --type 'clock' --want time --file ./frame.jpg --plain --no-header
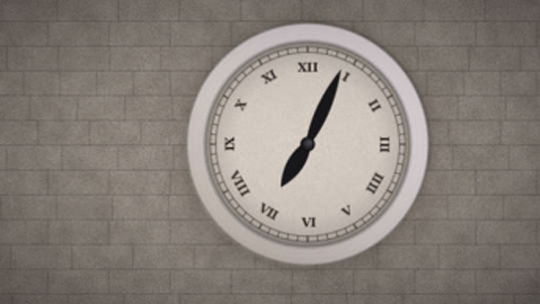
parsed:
7:04
